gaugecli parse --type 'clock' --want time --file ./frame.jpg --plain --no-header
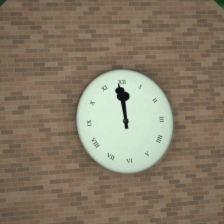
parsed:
11:59
